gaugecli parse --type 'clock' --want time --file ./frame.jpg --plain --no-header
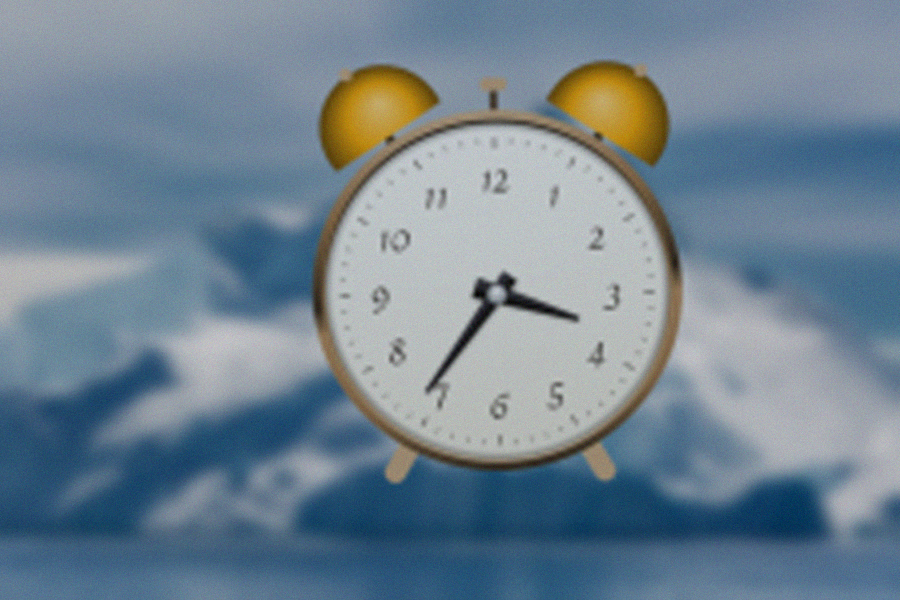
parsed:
3:36
